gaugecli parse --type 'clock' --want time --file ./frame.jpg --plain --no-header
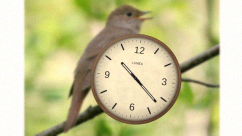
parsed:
10:22
